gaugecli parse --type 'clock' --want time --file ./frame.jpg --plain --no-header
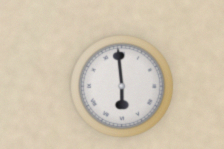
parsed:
5:59
